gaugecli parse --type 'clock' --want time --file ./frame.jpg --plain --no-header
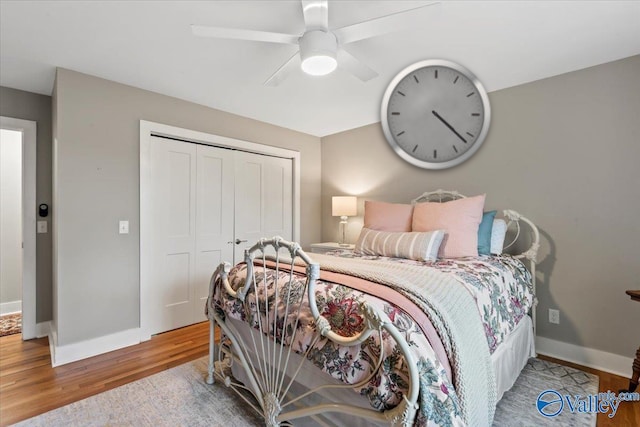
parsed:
4:22
